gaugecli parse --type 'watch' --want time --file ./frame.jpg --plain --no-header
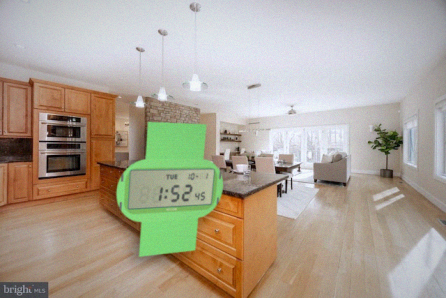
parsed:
1:52
